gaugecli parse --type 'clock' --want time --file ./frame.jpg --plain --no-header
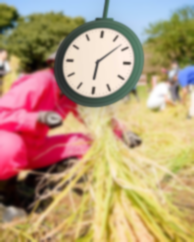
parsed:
6:08
